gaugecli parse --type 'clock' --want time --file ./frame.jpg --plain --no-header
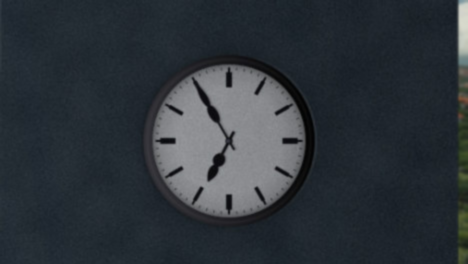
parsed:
6:55
